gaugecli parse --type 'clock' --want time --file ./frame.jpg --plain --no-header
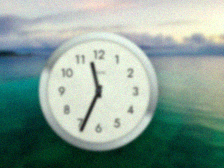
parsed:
11:34
